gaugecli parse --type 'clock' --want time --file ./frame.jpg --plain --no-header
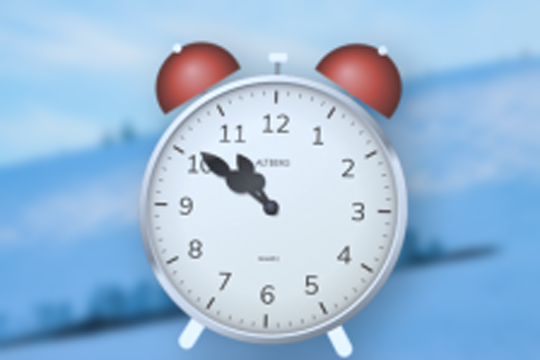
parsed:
10:51
